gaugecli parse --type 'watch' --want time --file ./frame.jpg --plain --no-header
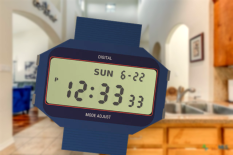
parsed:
12:33:33
